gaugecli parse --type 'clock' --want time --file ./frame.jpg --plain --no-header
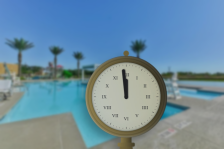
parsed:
11:59
